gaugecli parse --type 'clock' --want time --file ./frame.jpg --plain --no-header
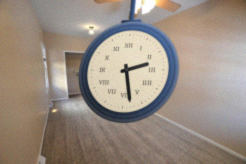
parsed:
2:28
